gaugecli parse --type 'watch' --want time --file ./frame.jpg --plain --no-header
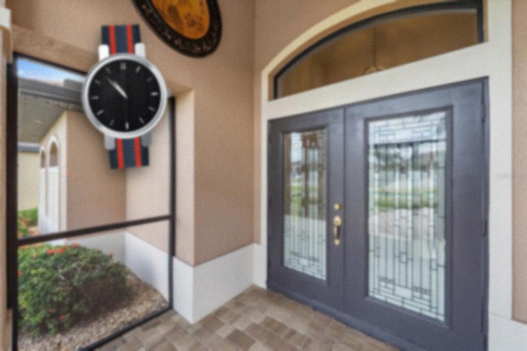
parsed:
10:53
